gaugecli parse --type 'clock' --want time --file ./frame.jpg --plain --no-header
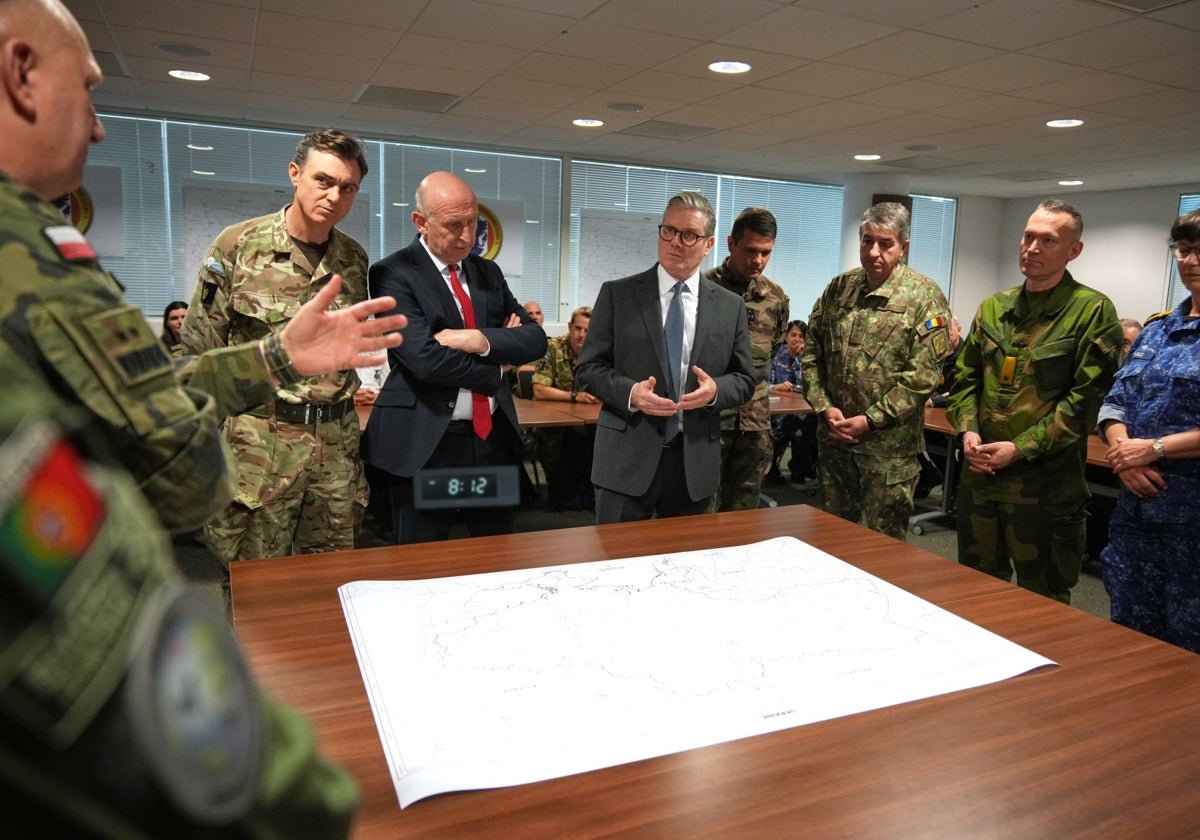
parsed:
8:12
